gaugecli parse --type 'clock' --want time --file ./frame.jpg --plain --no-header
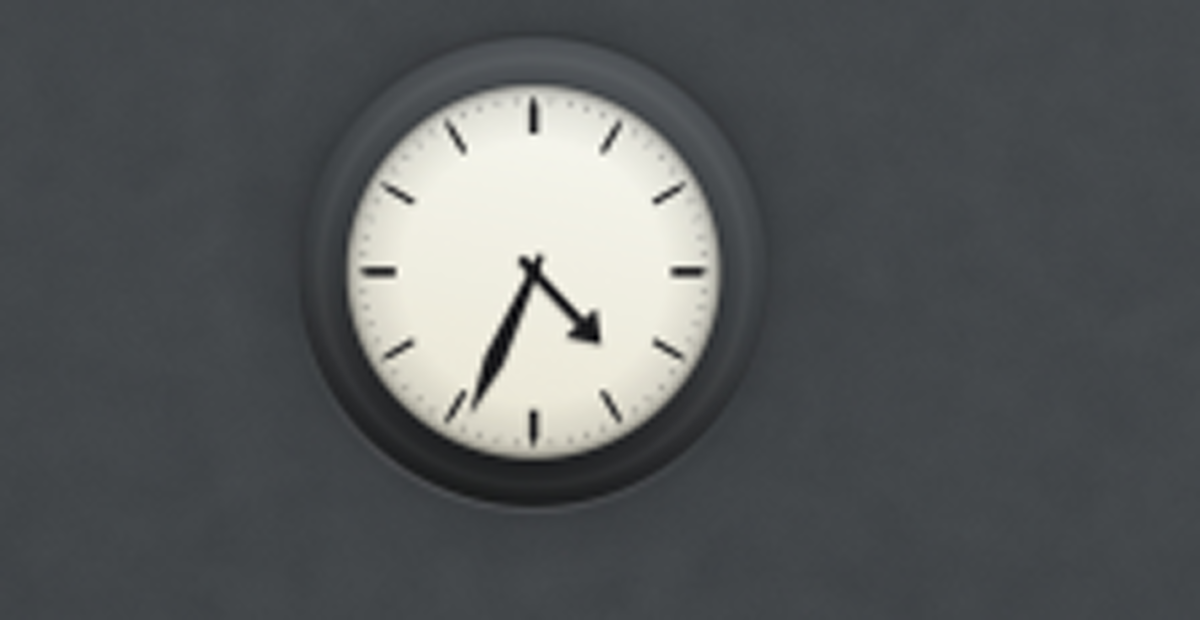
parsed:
4:34
